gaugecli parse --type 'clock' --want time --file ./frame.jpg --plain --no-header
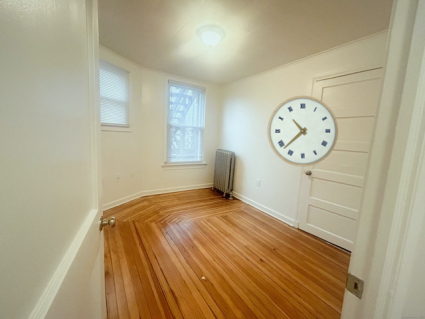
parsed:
10:38
